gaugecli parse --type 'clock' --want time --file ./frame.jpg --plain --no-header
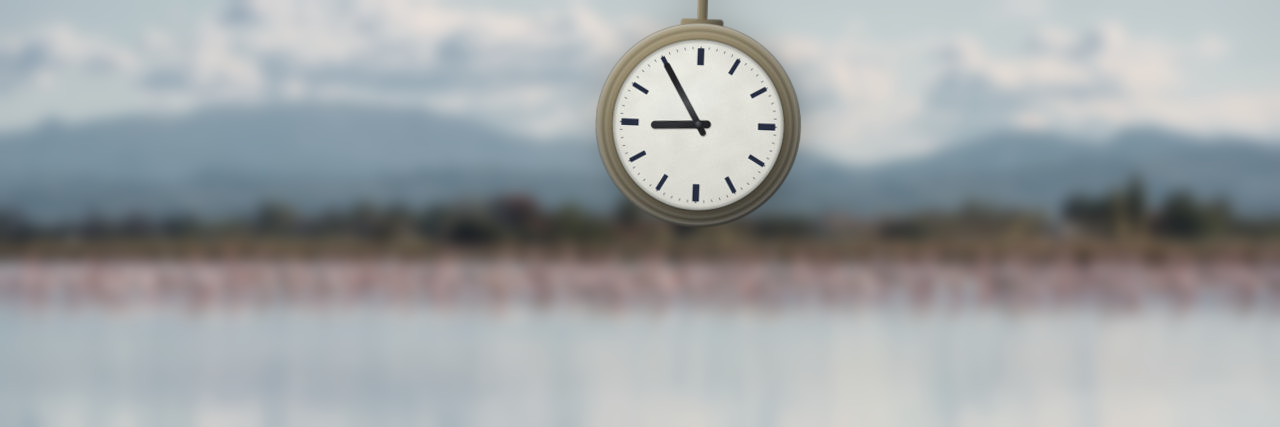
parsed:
8:55
